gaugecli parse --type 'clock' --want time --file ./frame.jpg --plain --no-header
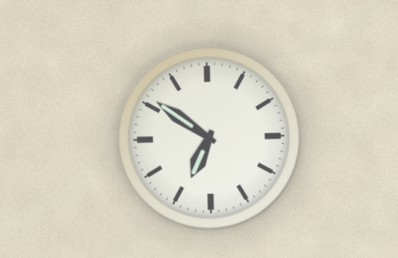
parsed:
6:51
